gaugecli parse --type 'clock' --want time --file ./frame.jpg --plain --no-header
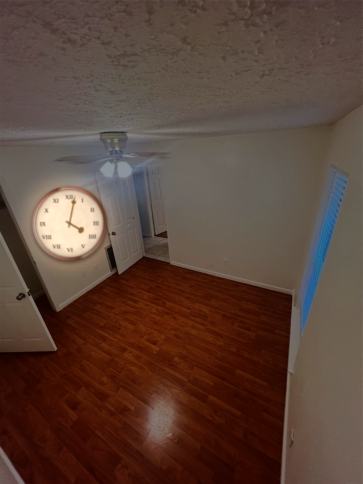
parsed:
4:02
